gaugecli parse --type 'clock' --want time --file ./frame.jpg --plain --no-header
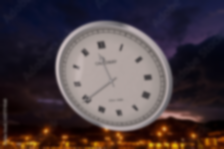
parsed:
11:40
